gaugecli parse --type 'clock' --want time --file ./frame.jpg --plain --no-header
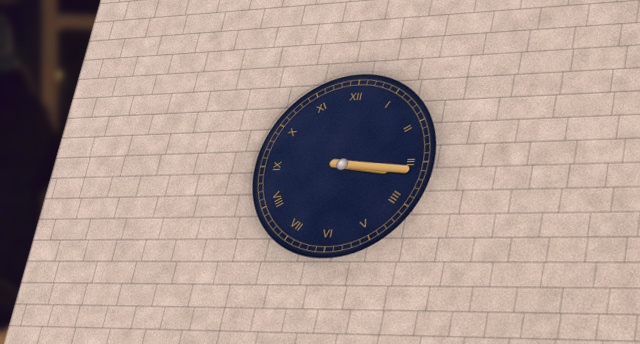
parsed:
3:16
